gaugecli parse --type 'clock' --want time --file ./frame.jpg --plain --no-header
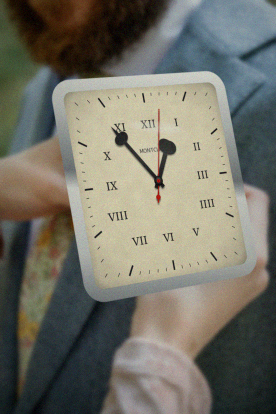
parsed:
12:54:02
